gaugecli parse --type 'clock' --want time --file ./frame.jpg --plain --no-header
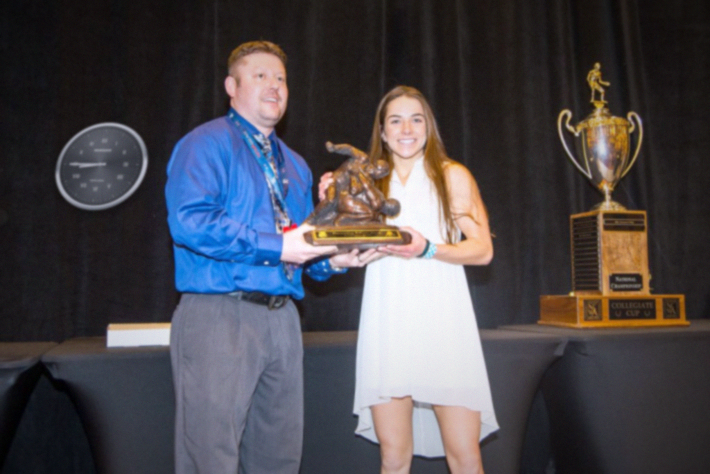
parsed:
8:45
